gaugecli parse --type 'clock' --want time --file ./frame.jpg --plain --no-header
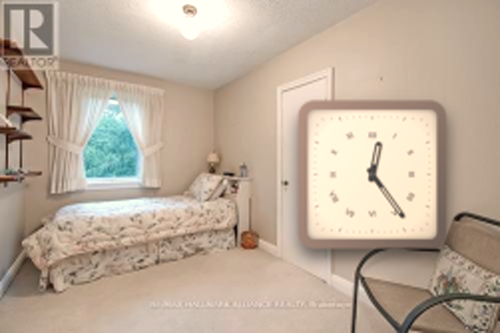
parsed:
12:24
